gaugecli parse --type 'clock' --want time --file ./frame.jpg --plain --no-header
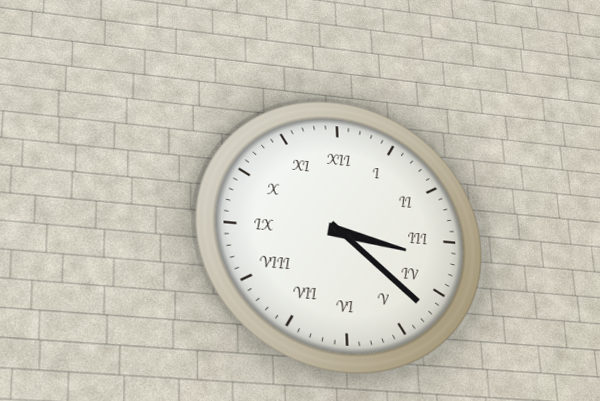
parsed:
3:22
